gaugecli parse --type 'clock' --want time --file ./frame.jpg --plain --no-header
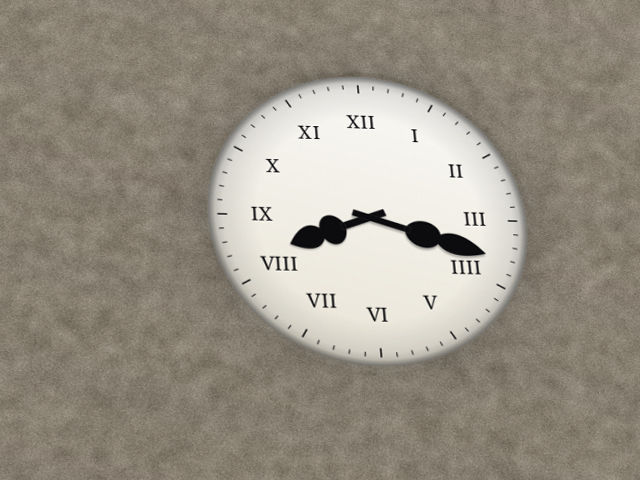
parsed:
8:18
